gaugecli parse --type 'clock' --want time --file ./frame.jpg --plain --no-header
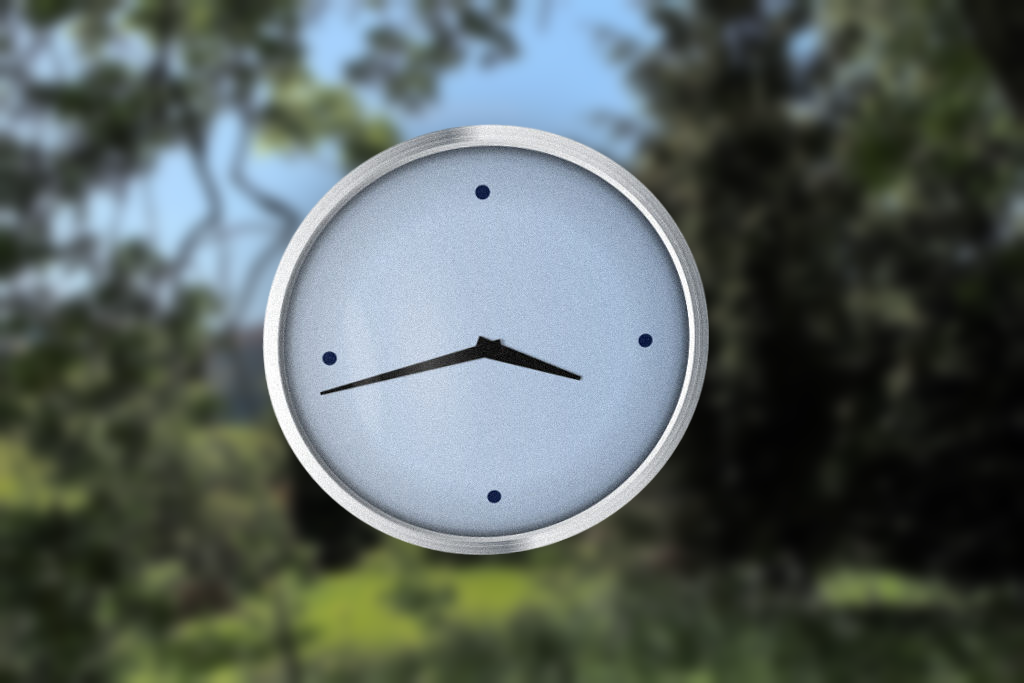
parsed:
3:43
